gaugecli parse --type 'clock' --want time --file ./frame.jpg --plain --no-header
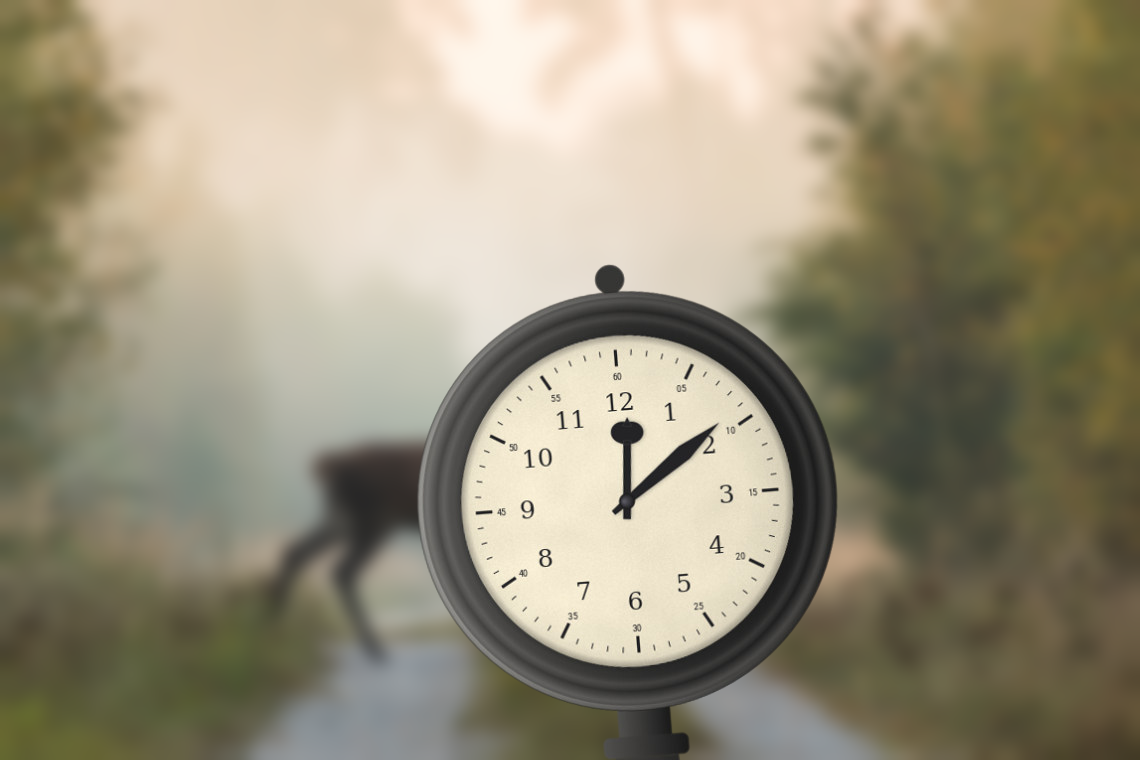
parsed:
12:09
